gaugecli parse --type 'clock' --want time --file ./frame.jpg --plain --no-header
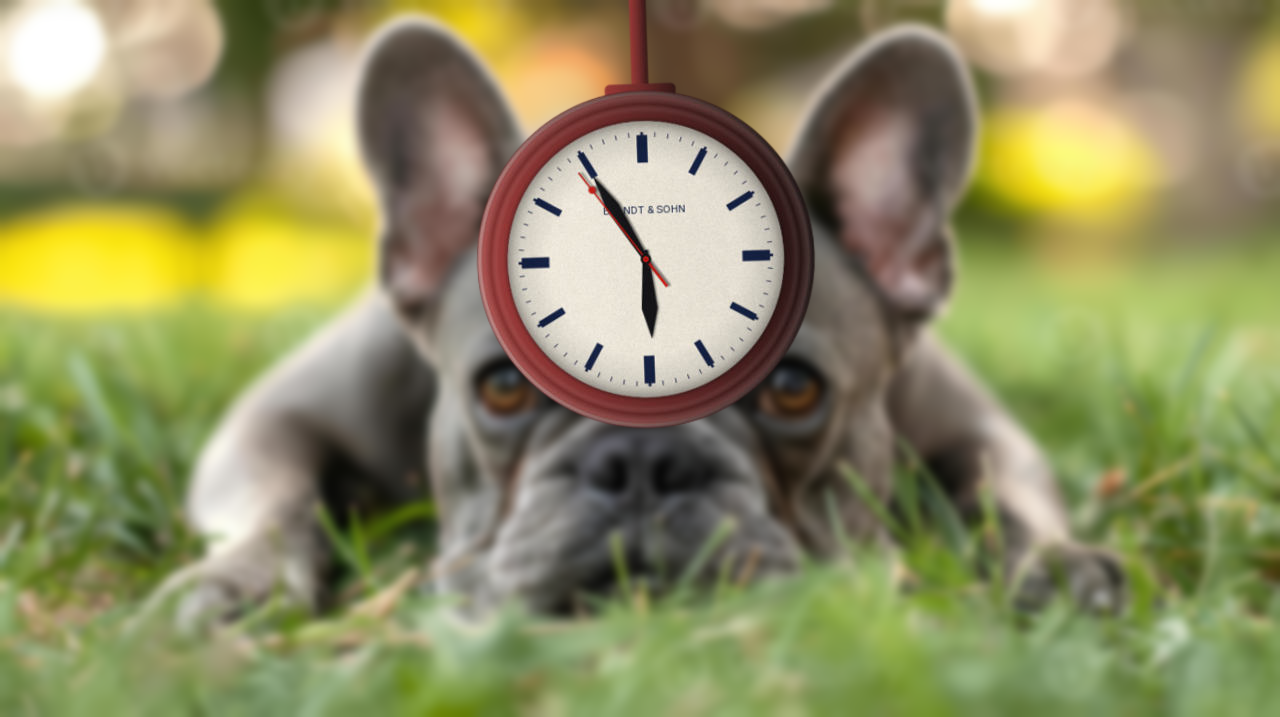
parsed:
5:54:54
